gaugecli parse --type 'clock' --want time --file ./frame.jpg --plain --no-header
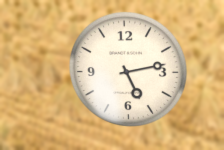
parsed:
5:13
